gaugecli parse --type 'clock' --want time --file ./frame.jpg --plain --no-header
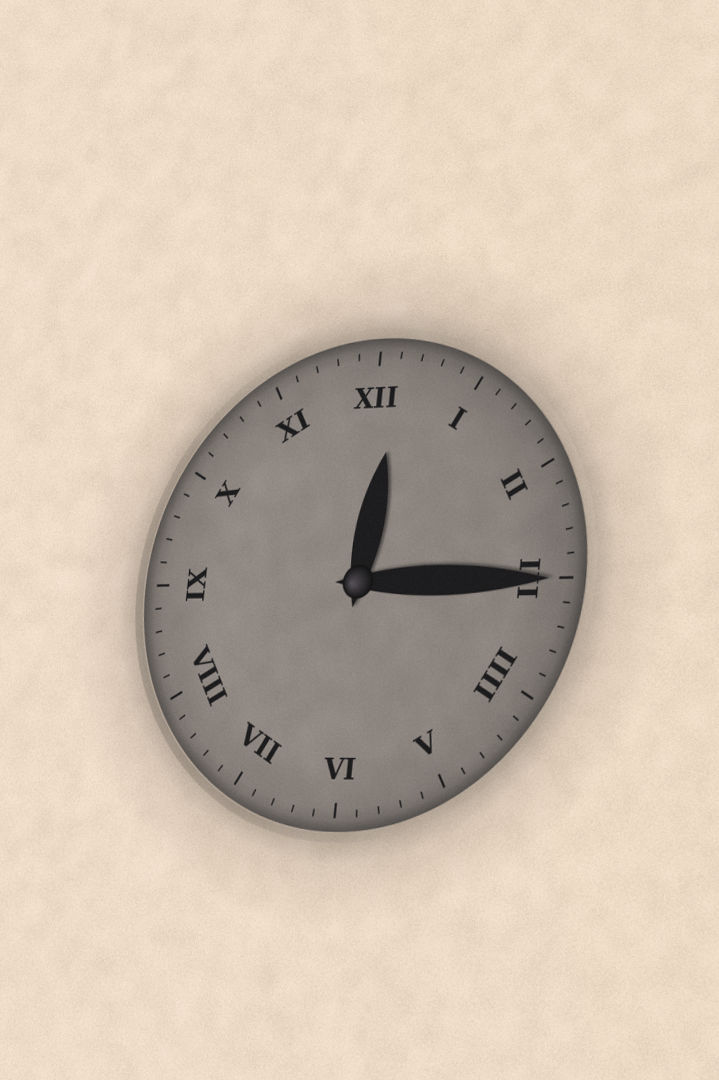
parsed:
12:15
